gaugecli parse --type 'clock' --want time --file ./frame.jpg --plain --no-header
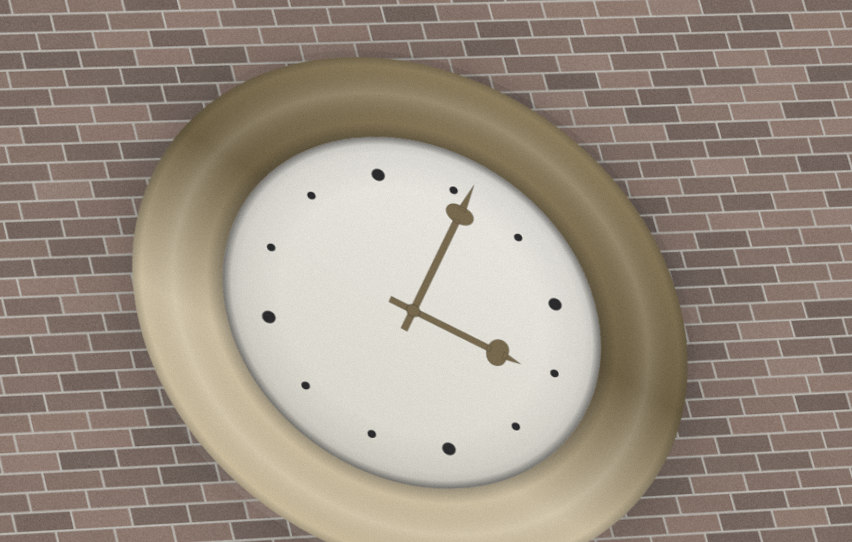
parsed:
4:06
